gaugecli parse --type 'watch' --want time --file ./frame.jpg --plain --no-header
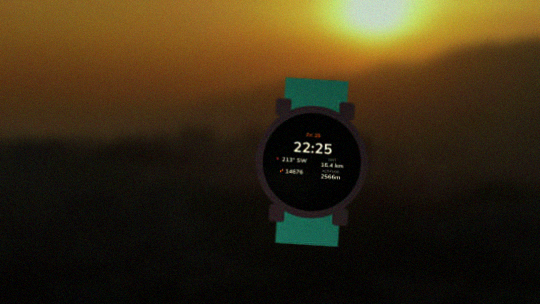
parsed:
22:25
